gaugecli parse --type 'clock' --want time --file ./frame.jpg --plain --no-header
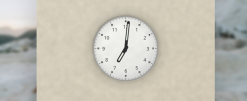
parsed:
7:01
